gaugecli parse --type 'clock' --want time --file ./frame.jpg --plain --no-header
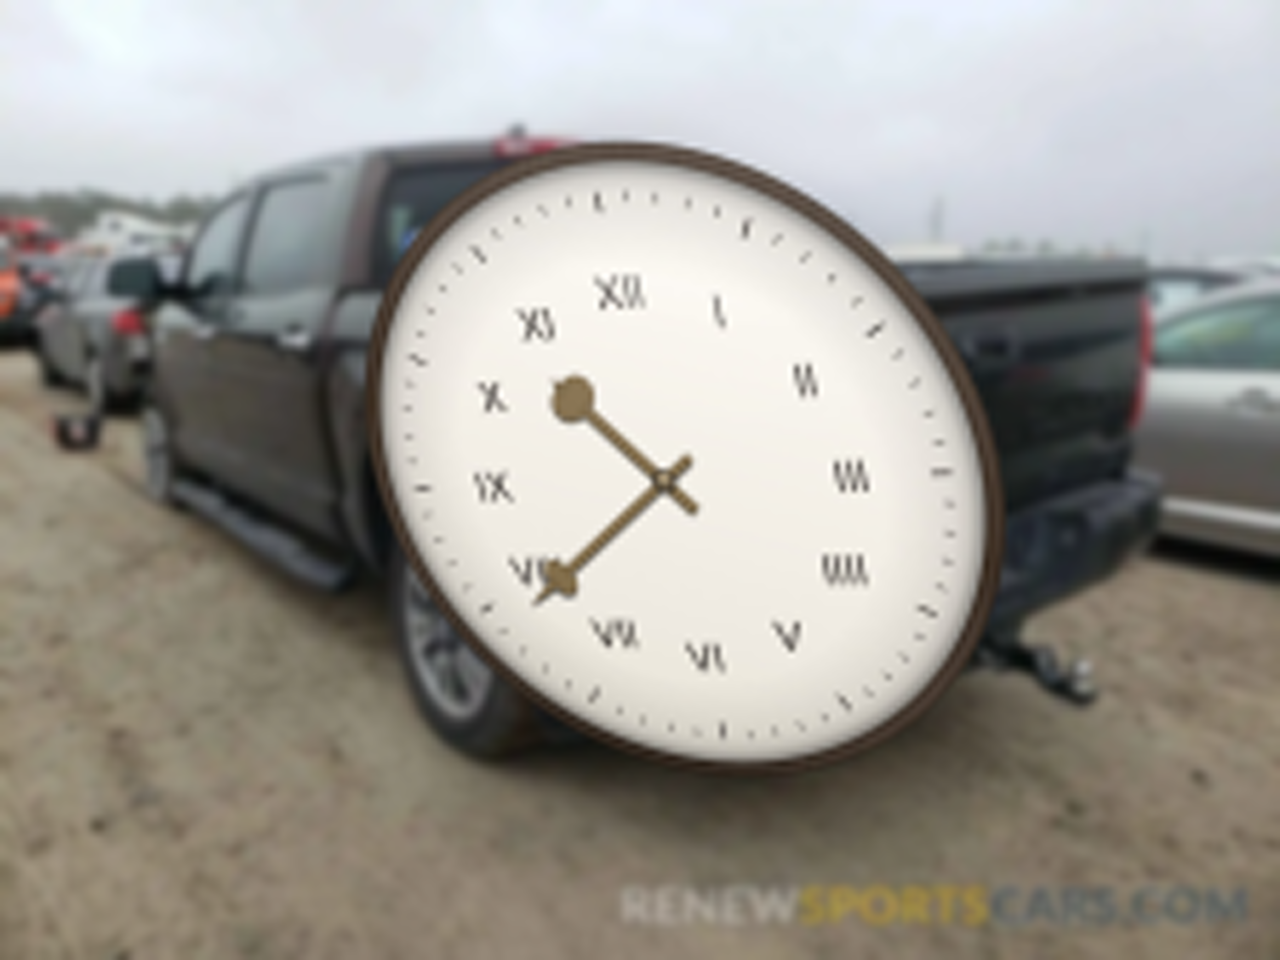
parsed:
10:39
